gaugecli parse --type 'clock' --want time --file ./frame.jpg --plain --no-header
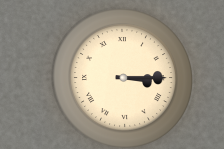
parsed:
3:15
